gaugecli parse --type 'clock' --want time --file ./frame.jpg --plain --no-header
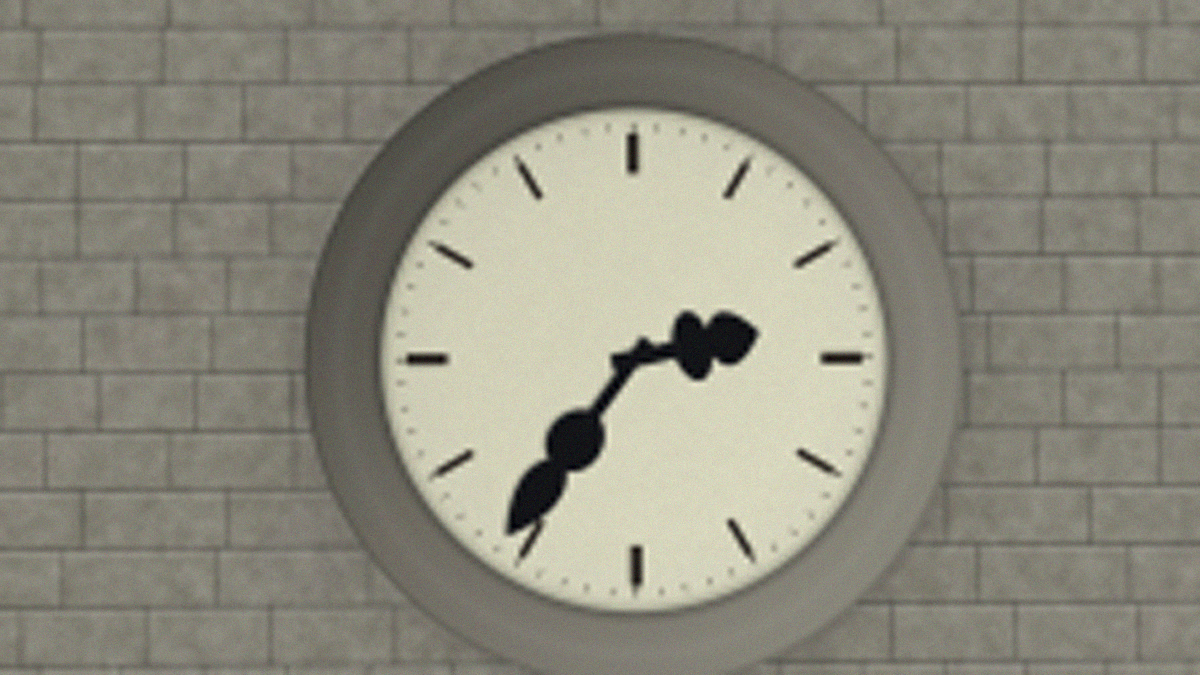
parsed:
2:36
